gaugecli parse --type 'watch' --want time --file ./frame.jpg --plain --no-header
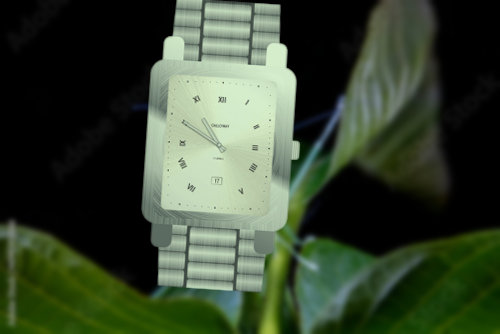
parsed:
10:50
